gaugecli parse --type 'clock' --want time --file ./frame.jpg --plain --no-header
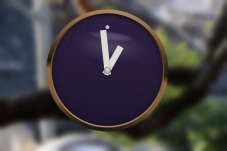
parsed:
12:59
